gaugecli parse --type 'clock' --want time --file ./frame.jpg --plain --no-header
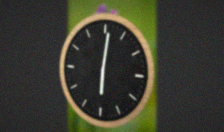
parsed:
6:01
